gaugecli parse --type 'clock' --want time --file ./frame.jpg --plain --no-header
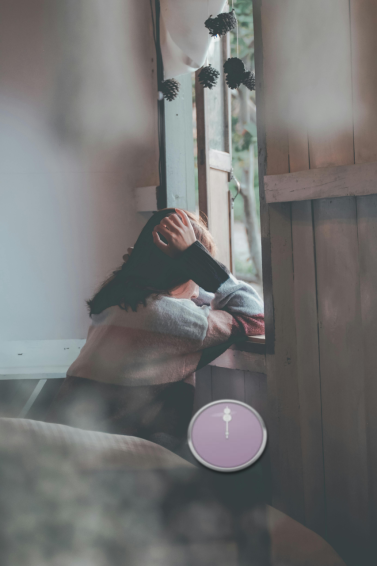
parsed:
12:00
